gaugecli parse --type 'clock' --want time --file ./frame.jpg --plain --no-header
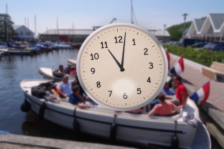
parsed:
11:02
